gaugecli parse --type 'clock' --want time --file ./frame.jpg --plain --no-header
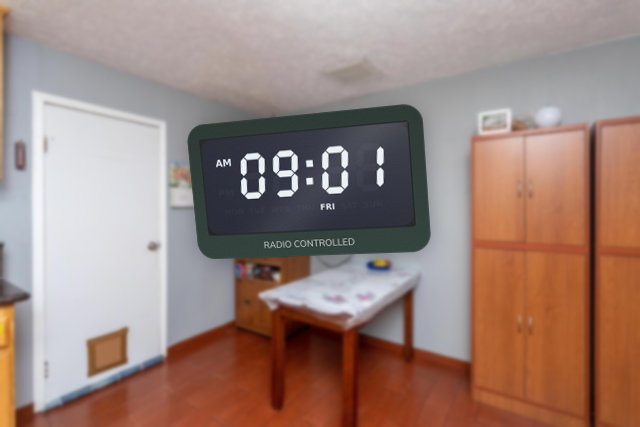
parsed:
9:01
